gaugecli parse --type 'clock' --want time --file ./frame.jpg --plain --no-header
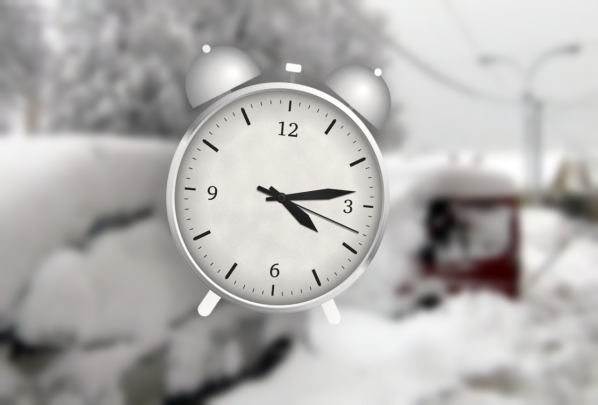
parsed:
4:13:18
